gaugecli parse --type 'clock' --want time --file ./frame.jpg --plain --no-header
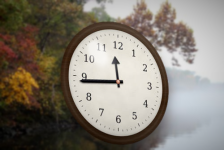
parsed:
11:44
